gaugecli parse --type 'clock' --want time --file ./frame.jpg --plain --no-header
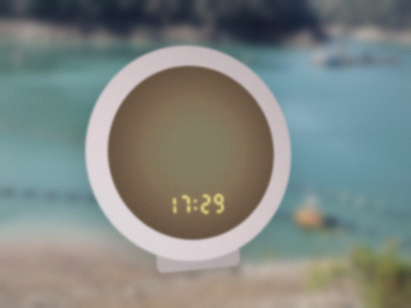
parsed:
17:29
